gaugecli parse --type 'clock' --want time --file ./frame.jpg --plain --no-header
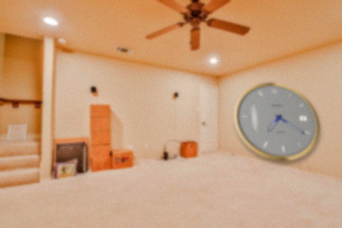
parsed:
7:21
